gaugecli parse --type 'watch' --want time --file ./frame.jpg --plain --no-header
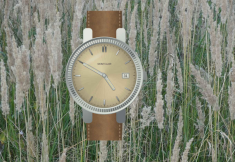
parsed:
4:50
